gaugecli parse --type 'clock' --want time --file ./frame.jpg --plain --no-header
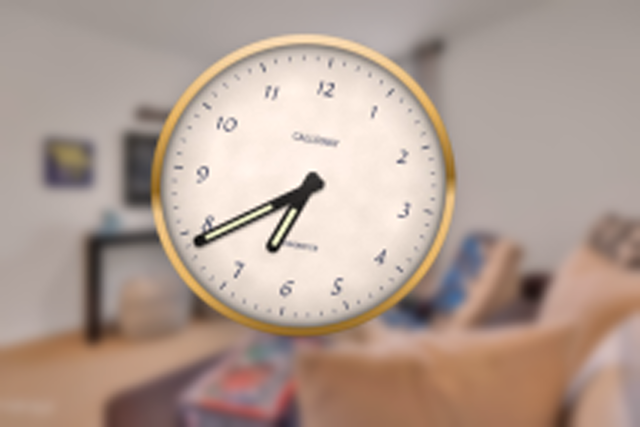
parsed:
6:39
